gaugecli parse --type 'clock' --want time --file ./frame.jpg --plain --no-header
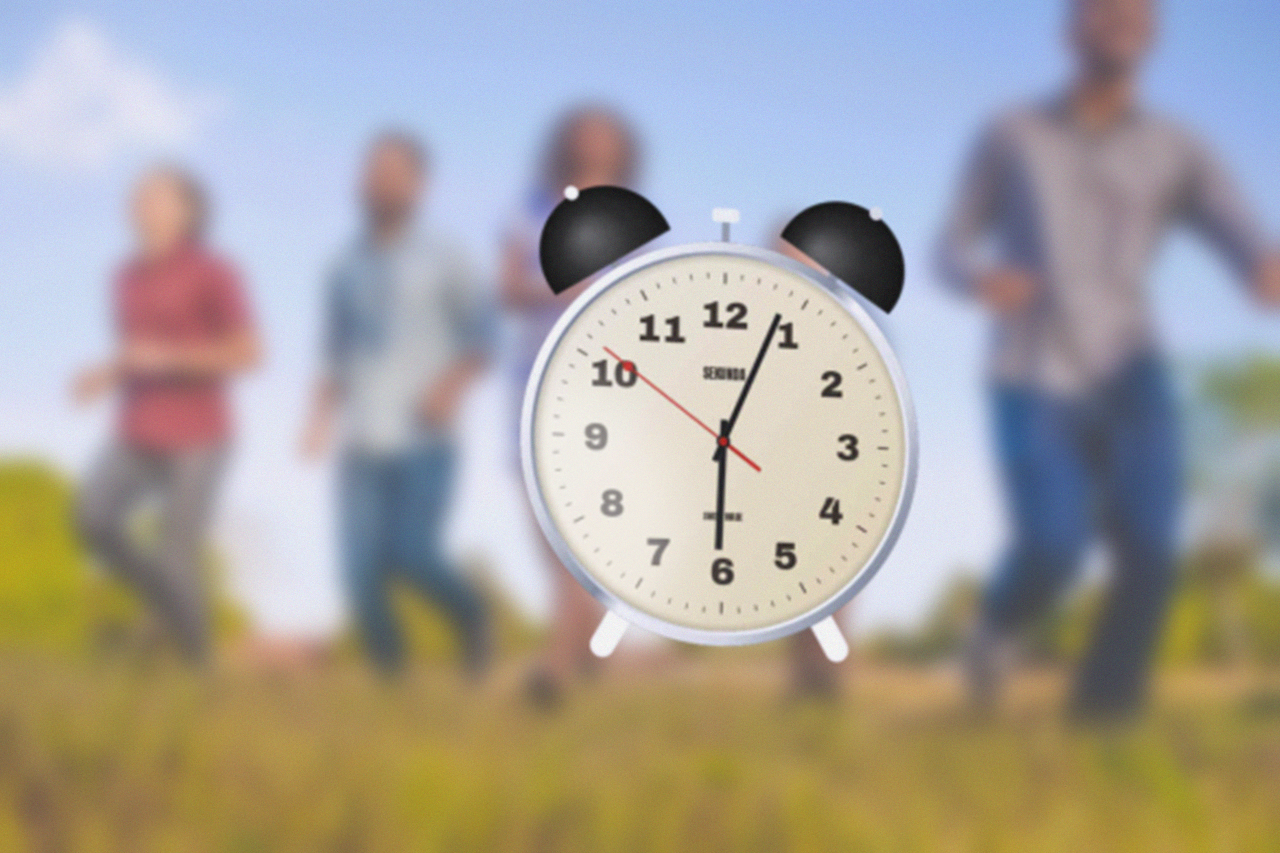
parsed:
6:03:51
